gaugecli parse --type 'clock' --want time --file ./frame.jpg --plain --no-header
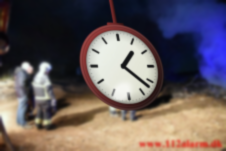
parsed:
1:22
